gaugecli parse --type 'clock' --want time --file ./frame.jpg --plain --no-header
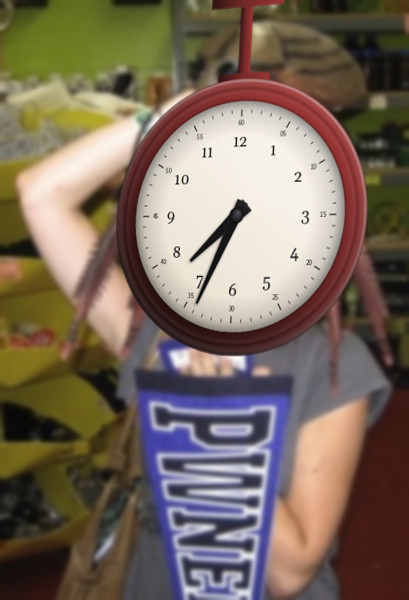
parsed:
7:34
